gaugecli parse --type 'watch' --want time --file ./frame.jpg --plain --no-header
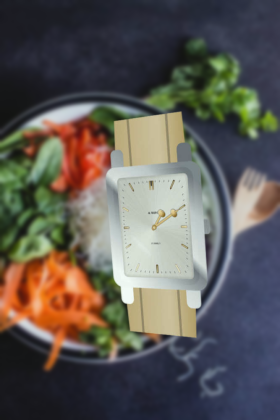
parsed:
1:10
